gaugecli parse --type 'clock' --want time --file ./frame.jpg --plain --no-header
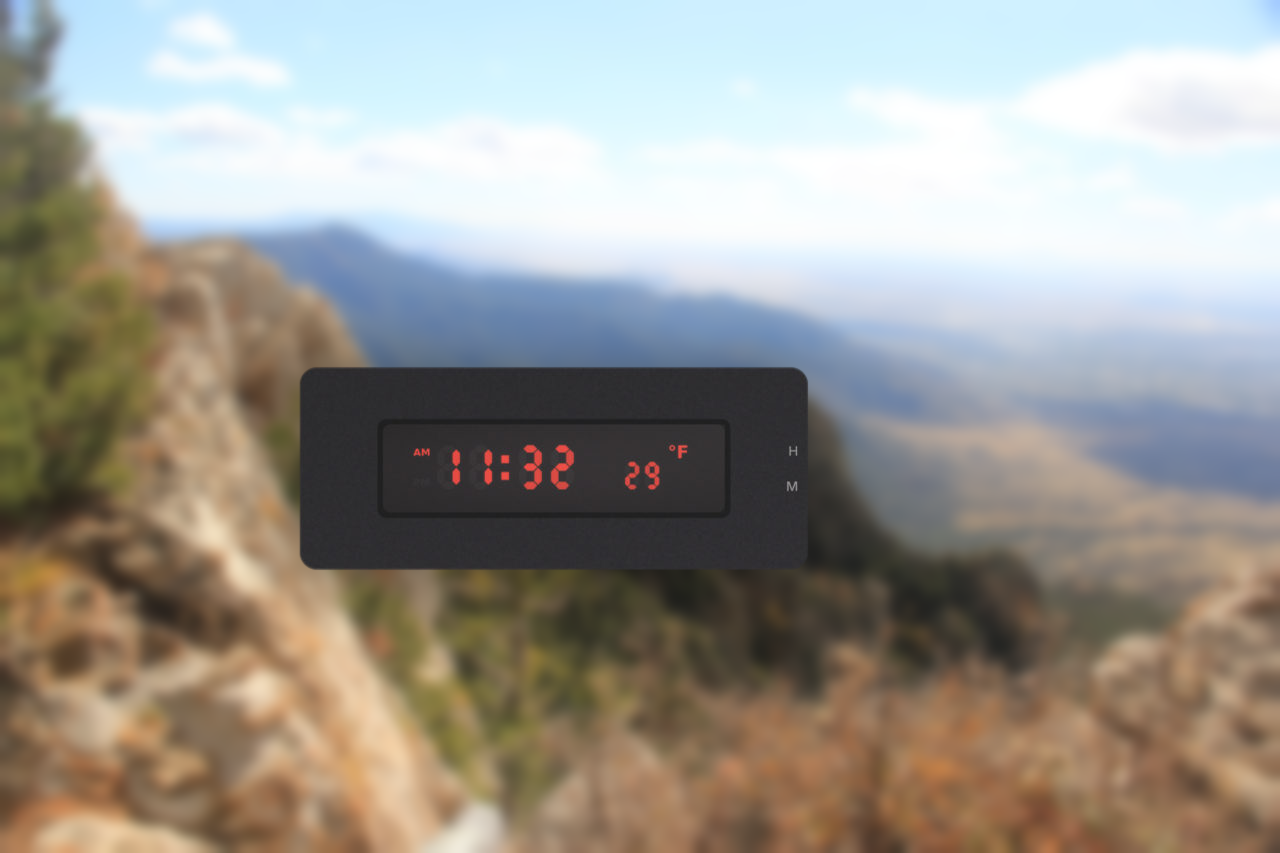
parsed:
11:32
